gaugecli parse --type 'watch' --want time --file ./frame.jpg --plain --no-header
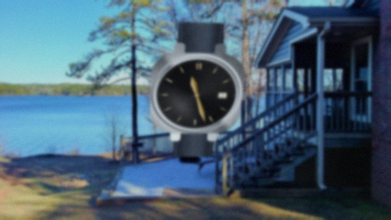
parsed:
11:27
